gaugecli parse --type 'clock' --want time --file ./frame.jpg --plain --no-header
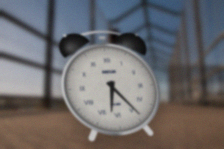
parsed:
6:24
